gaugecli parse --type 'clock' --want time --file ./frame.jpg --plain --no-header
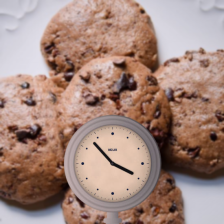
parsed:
3:53
